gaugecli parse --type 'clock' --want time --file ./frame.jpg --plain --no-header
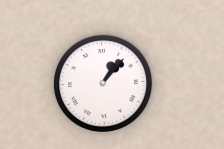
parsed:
1:07
